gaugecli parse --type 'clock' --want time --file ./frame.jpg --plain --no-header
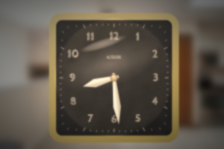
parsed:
8:29
